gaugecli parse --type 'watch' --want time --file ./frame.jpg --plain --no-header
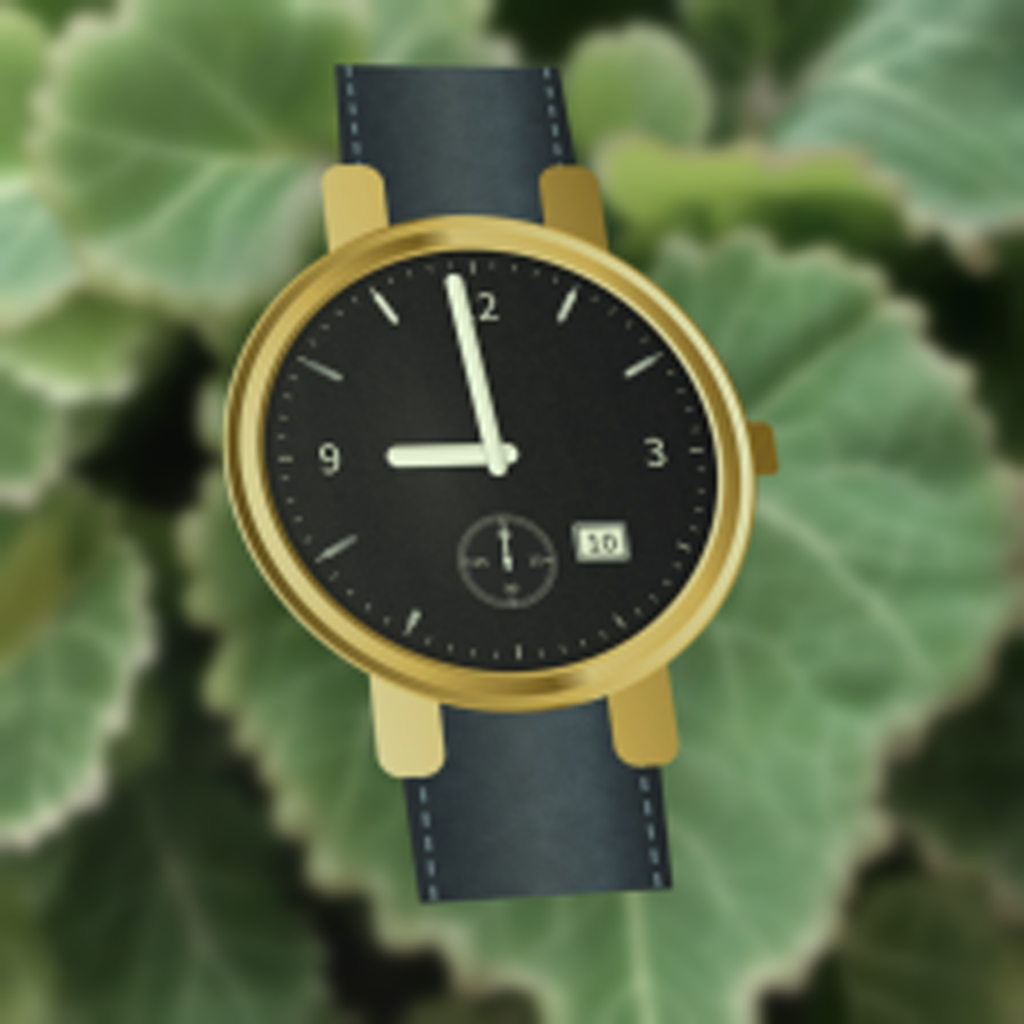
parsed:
8:59
